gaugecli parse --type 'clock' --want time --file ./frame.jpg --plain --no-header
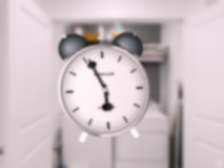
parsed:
5:56
